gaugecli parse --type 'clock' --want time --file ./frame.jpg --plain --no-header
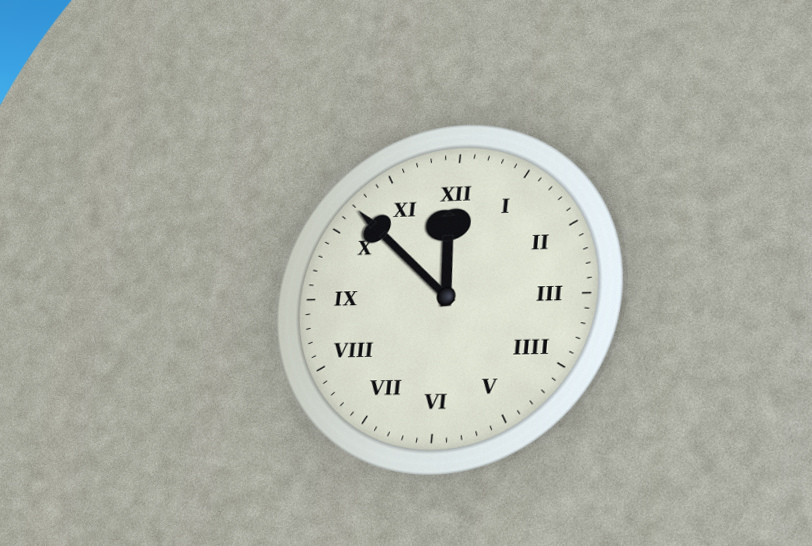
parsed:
11:52
